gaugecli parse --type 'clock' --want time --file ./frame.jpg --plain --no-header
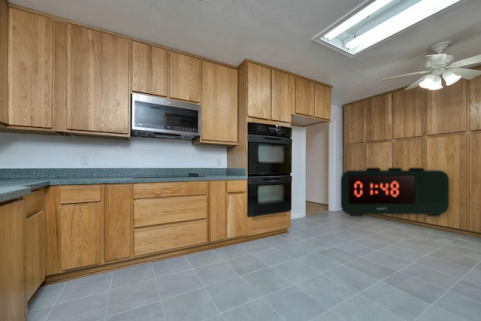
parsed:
1:48
